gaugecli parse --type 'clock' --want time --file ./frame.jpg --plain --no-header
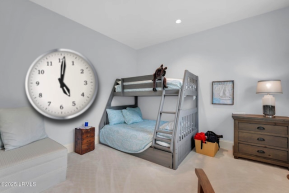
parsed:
5:01
